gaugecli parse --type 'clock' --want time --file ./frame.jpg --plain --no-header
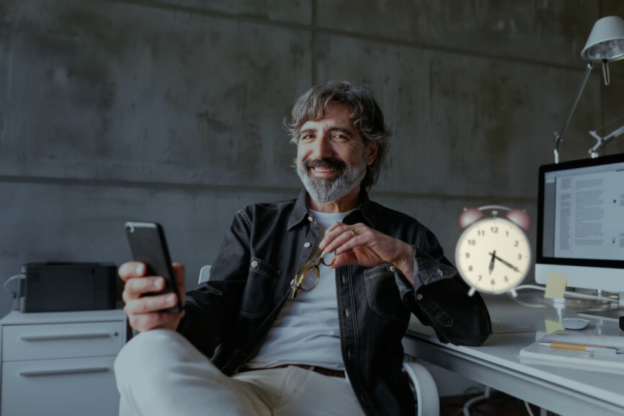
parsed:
6:20
